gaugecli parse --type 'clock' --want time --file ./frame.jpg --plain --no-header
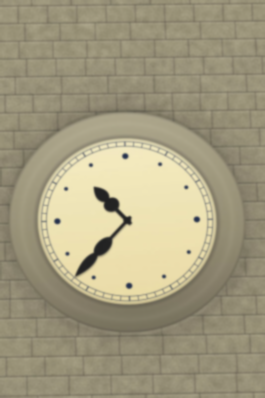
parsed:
10:37
